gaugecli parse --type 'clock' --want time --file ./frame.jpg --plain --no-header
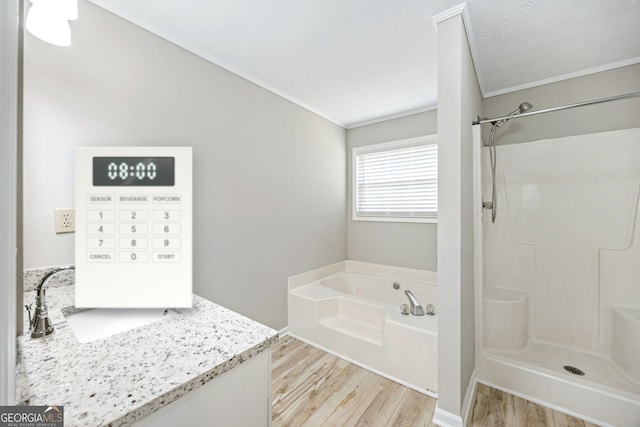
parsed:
8:00
